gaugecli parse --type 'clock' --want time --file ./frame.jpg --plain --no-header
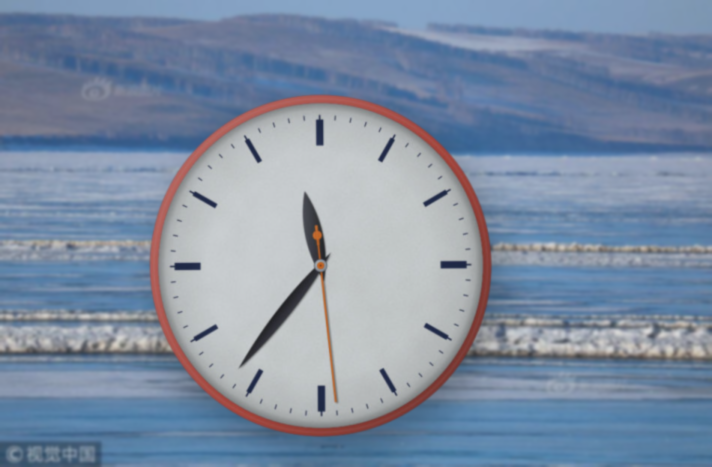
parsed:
11:36:29
